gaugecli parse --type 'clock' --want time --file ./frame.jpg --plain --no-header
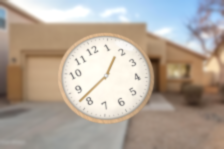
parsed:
1:42
